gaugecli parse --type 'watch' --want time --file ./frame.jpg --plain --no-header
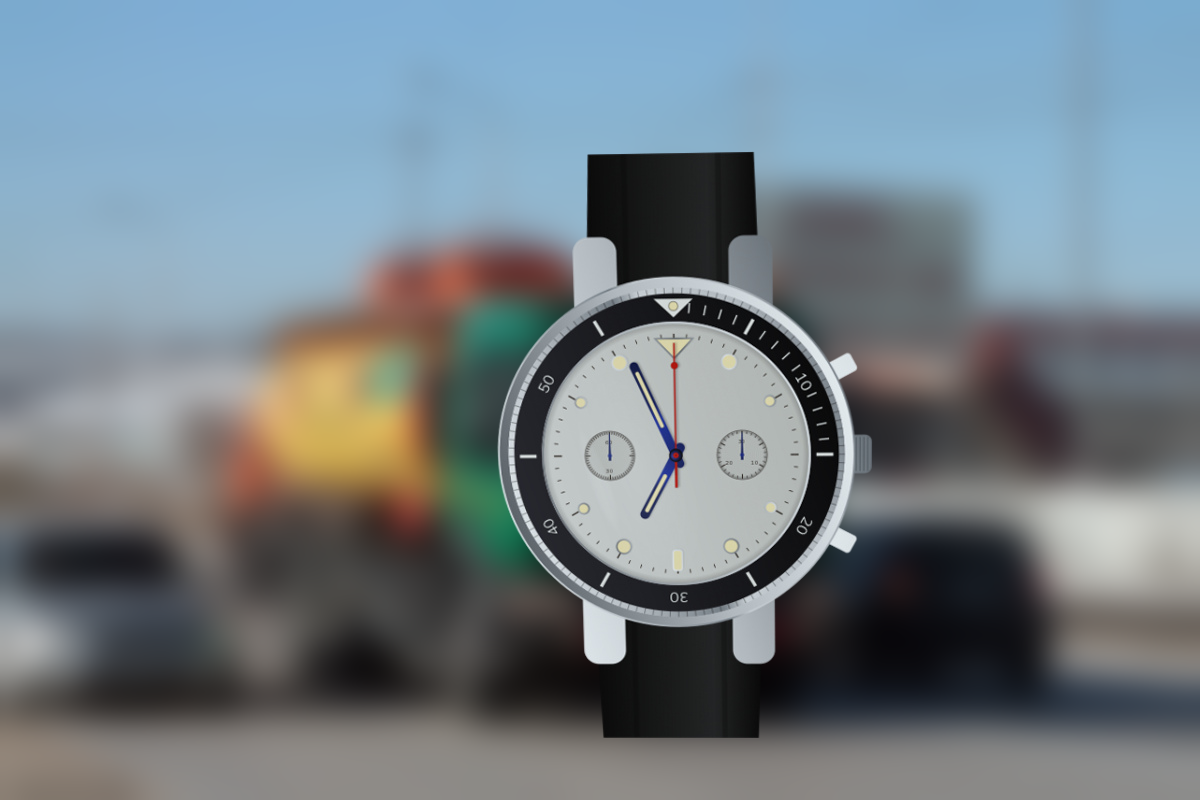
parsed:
6:56
